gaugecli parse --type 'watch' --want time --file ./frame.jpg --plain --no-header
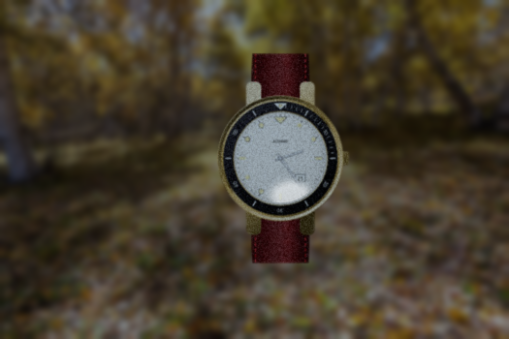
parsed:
2:24
